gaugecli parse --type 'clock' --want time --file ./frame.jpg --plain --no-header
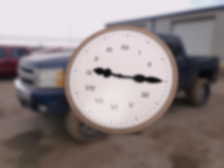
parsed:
9:15
